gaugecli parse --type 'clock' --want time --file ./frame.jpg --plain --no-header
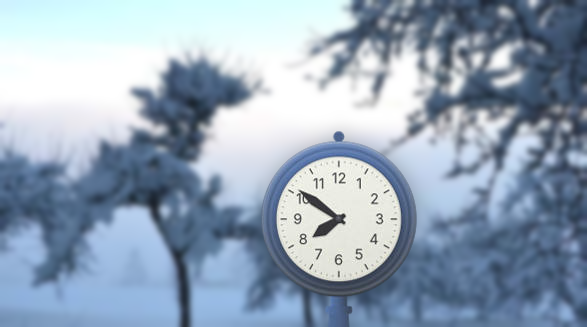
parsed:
7:51
